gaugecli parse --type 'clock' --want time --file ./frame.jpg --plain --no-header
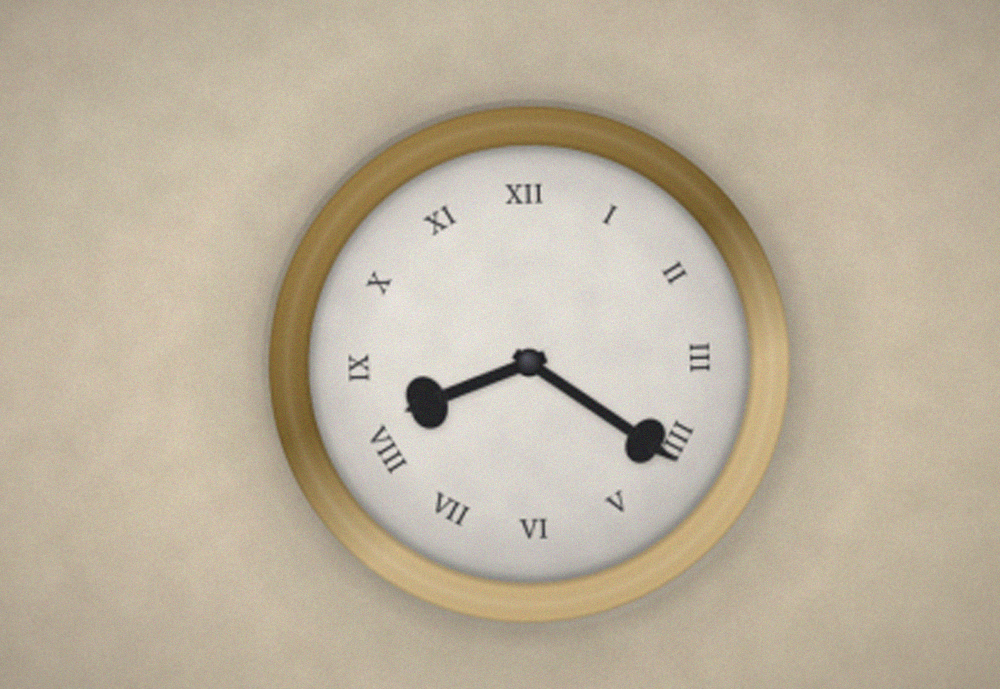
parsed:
8:21
